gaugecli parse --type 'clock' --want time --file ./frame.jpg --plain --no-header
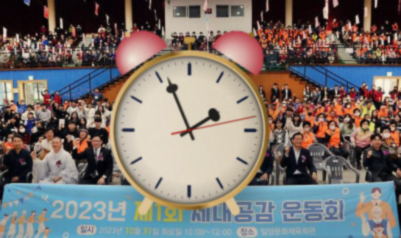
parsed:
1:56:13
